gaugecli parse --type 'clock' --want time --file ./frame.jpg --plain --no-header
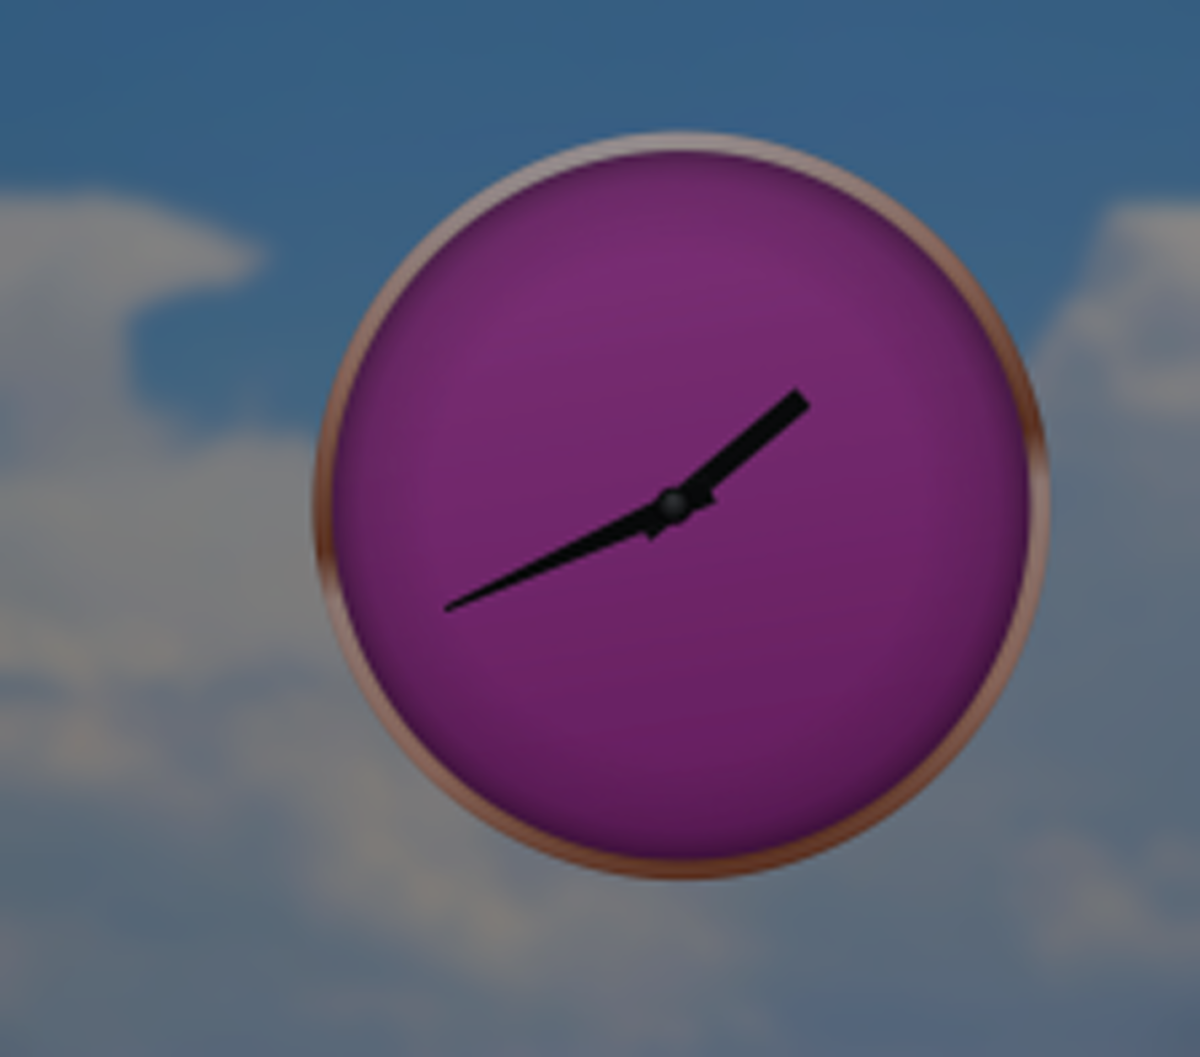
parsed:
1:41
